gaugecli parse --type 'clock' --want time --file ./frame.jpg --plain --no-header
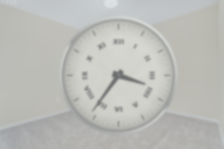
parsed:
3:36
